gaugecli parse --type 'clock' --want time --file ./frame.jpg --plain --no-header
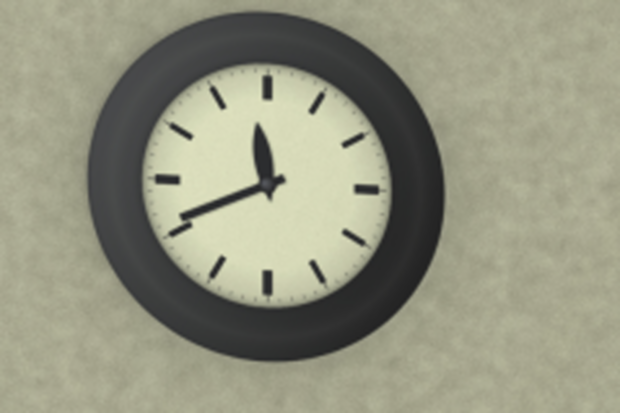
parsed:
11:41
